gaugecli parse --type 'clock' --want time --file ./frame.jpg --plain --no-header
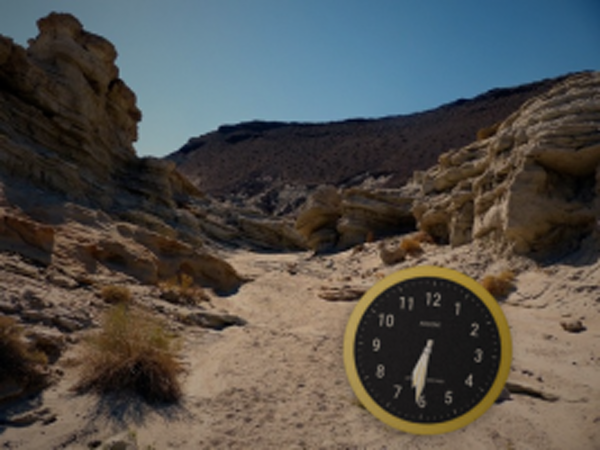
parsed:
6:31
